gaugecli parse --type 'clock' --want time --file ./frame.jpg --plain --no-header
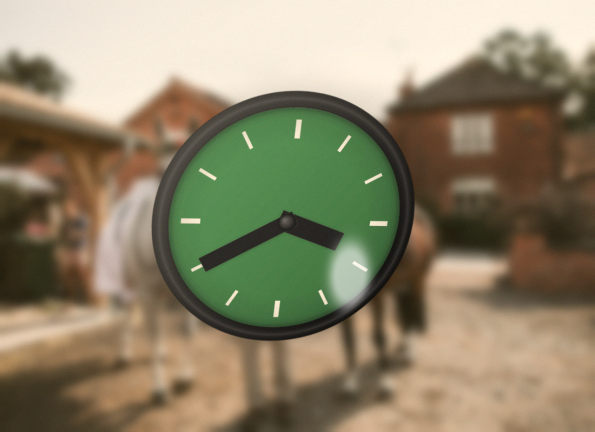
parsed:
3:40
